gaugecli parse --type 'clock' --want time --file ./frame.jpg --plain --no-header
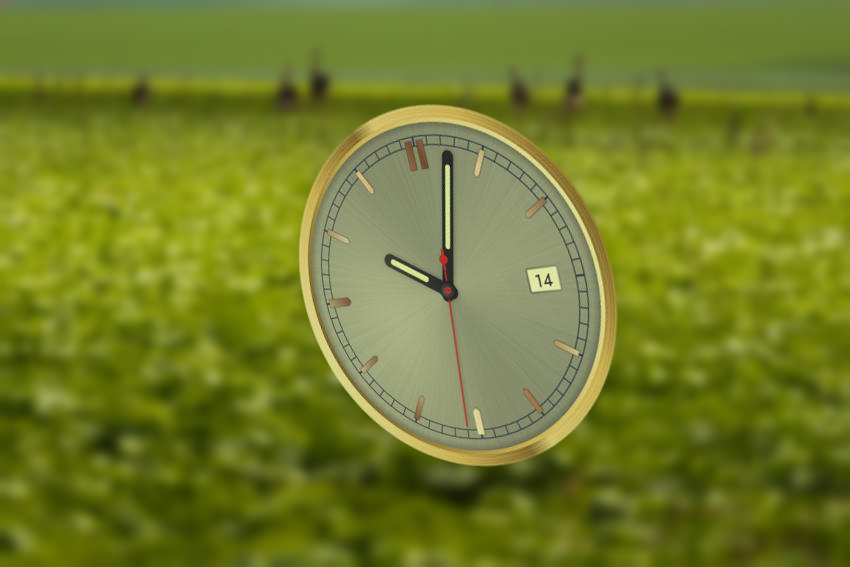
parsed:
10:02:31
